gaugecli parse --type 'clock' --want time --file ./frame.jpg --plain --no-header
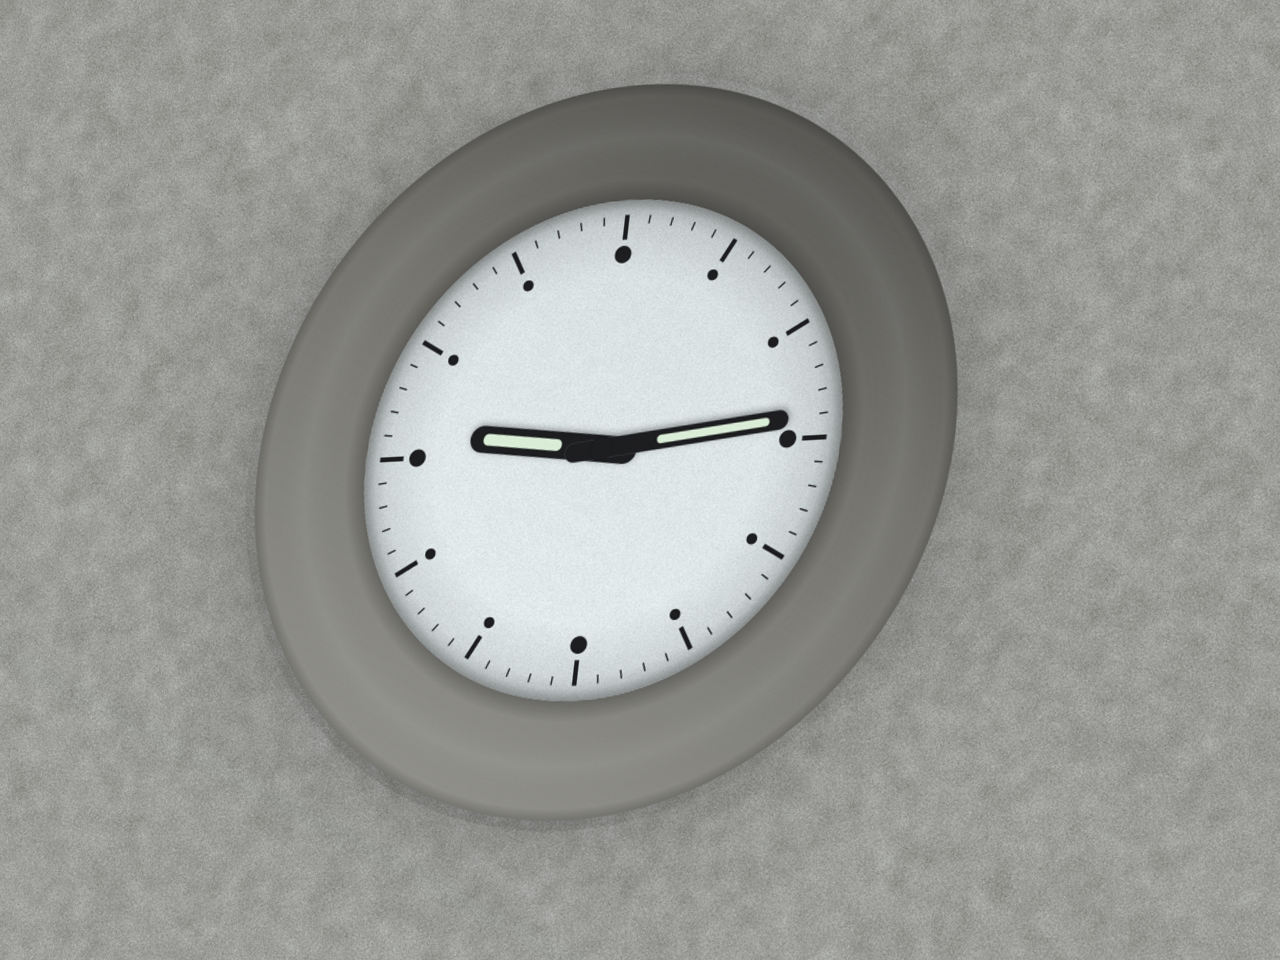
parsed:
9:14
